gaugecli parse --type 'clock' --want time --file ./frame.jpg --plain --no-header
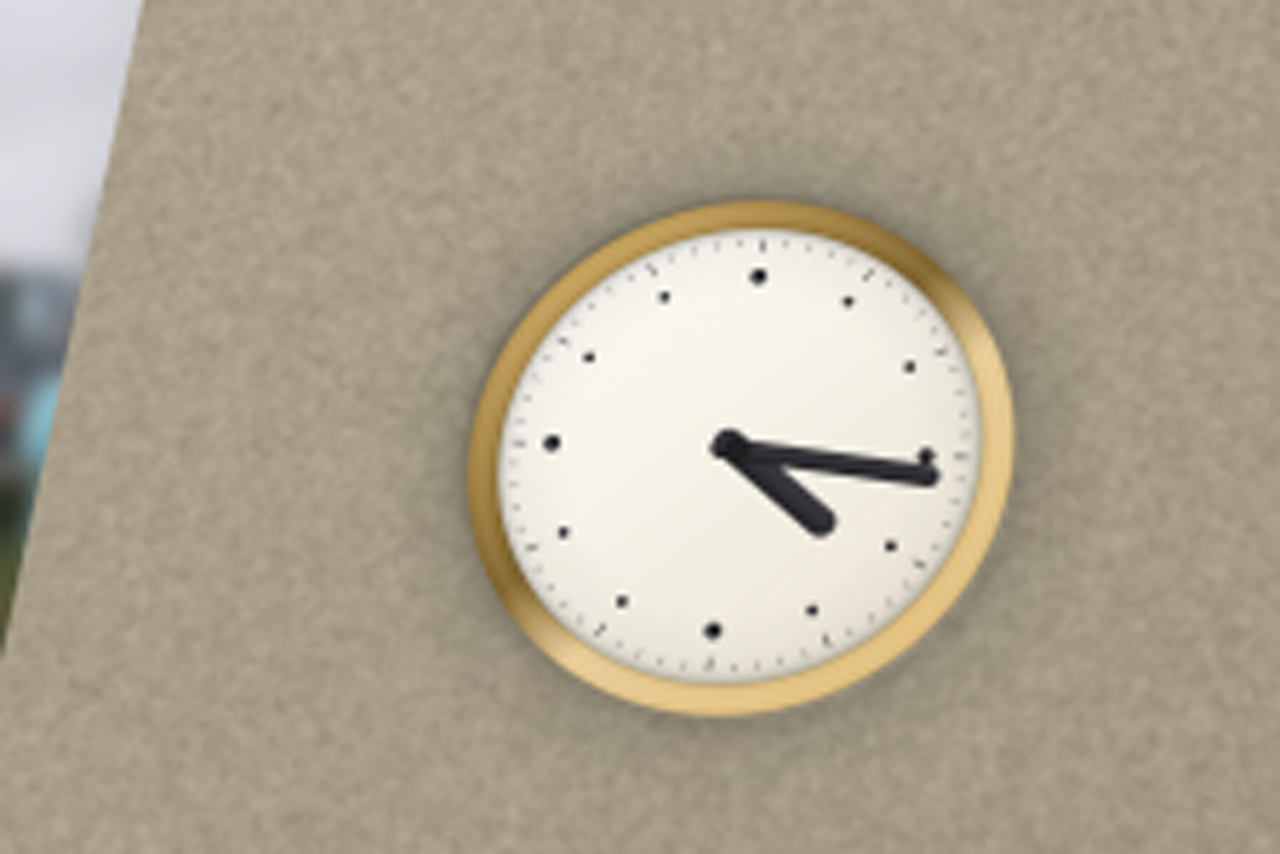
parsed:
4:16
